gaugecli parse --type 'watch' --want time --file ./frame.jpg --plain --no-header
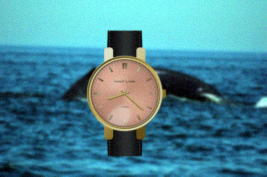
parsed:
8:22
